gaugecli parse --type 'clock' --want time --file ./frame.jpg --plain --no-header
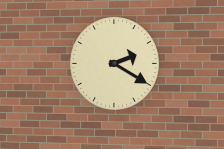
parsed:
2:20
